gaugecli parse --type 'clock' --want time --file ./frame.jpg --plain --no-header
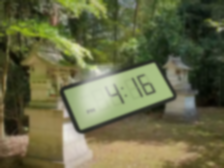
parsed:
4:16
